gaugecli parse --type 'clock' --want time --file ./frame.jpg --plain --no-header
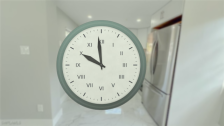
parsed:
9:59
